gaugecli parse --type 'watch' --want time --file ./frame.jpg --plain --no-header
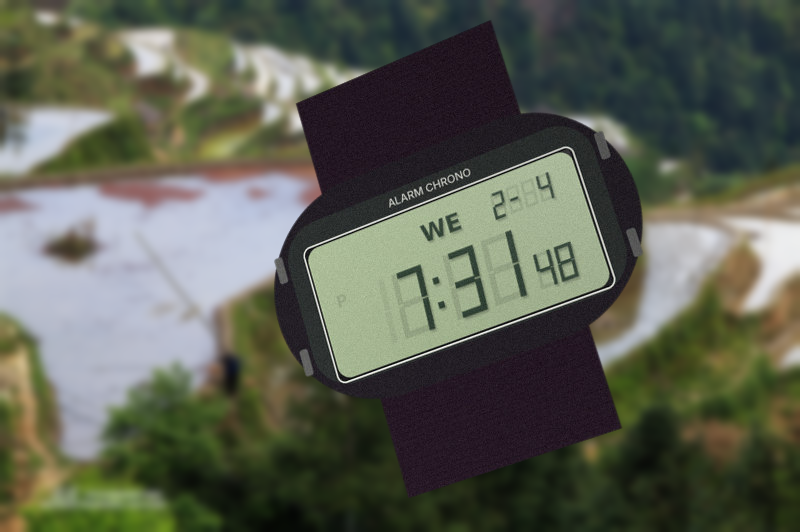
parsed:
7:31:48
